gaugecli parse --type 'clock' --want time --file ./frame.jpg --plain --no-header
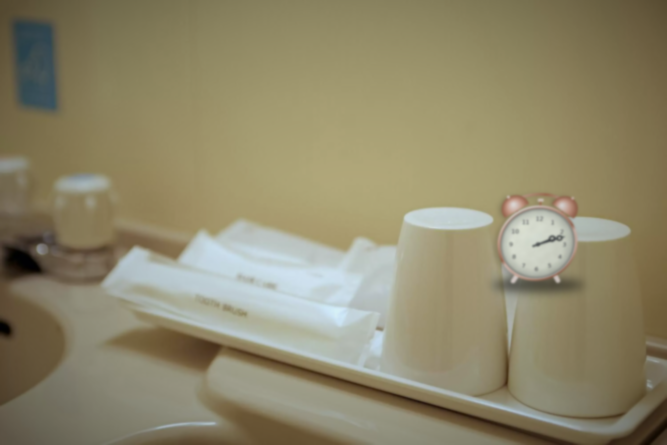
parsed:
2:12
